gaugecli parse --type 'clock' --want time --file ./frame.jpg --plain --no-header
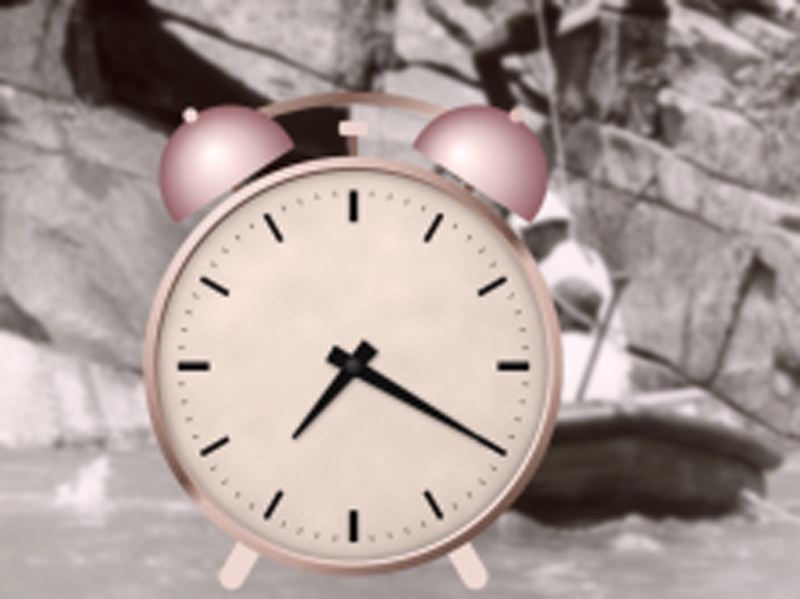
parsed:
7:20
